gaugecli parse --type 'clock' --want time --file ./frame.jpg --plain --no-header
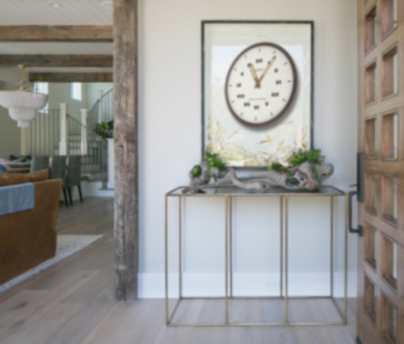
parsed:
11:06
